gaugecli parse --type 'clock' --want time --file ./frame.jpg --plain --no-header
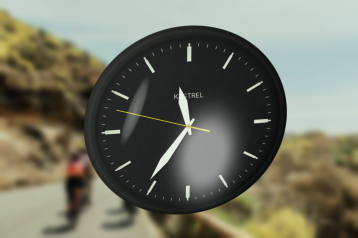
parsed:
11:35:48
